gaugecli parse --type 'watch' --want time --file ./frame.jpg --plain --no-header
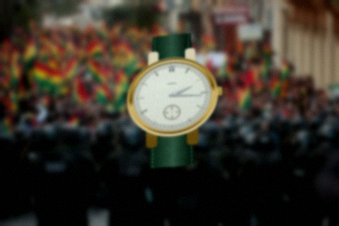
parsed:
2:16
